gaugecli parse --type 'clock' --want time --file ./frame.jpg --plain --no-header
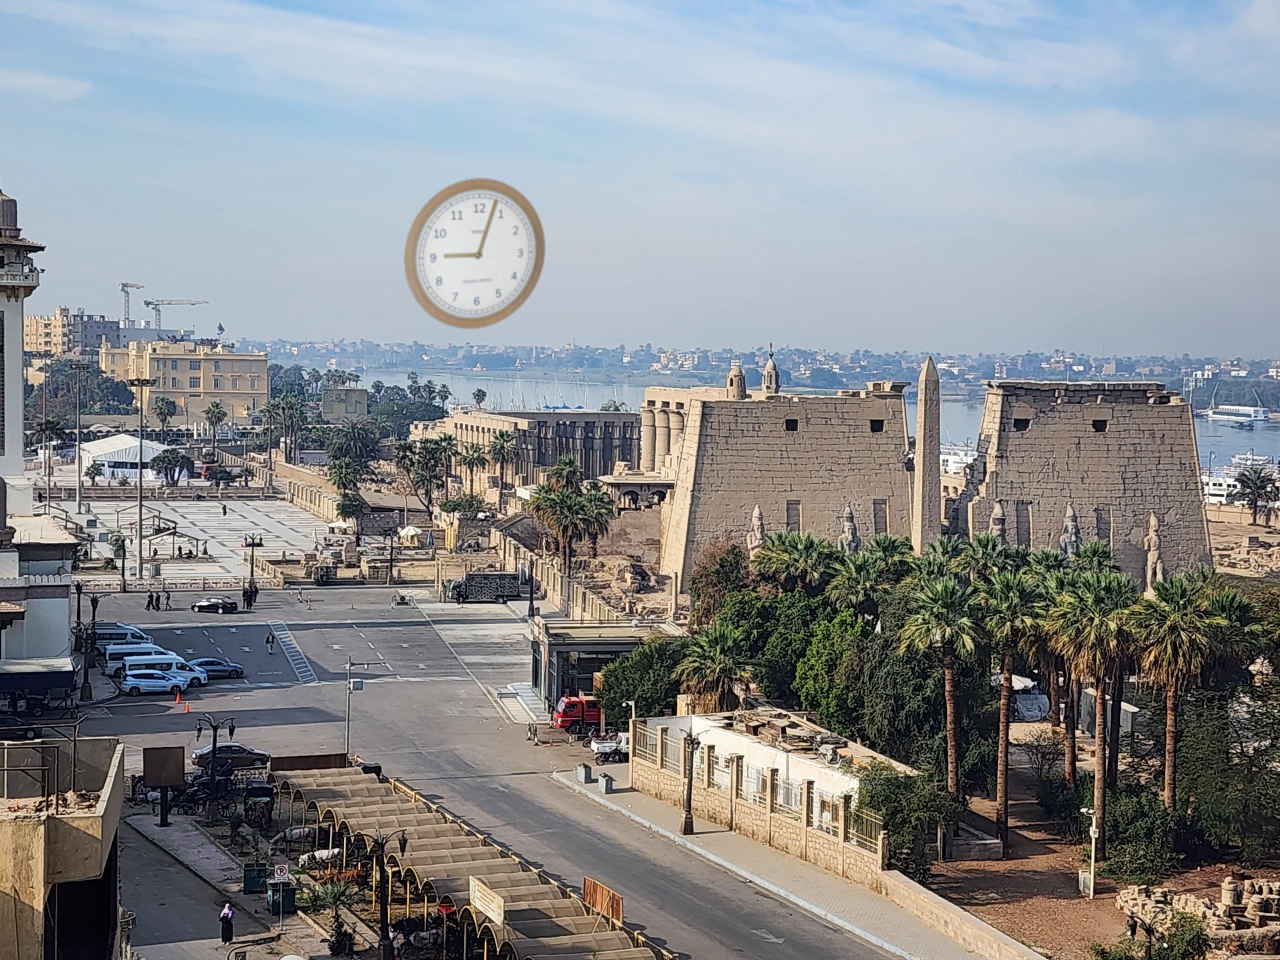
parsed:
9:03
